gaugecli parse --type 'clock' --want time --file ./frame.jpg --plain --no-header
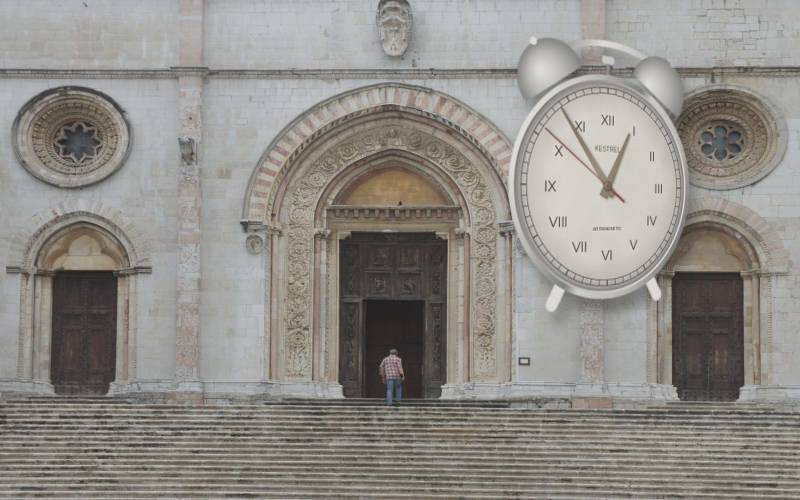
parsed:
12:53:51
